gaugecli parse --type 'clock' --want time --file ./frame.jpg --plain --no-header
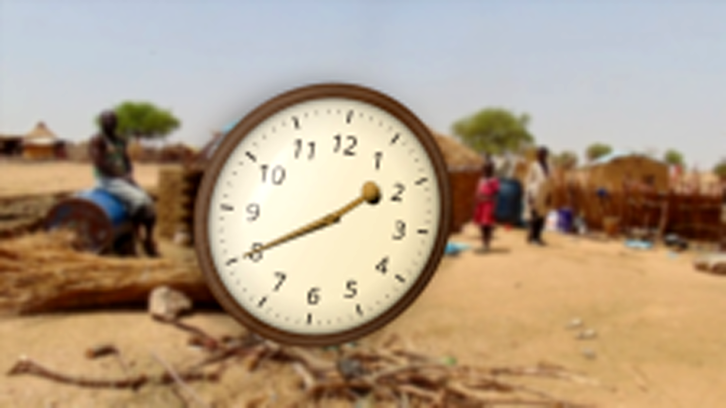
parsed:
1:40
